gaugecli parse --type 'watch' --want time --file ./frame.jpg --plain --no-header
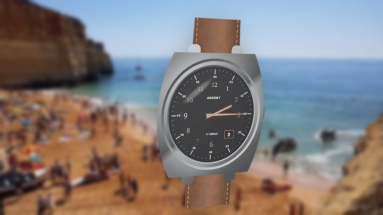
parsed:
2:15
